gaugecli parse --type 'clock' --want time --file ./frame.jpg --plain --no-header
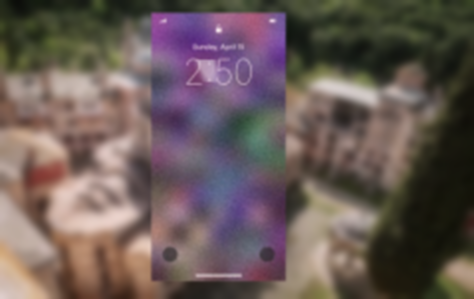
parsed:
2:50
